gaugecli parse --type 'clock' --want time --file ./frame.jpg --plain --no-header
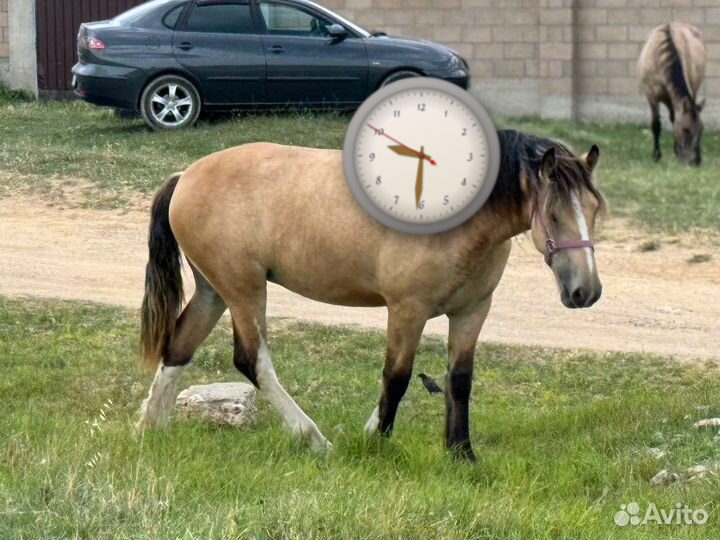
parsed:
9:30:50
